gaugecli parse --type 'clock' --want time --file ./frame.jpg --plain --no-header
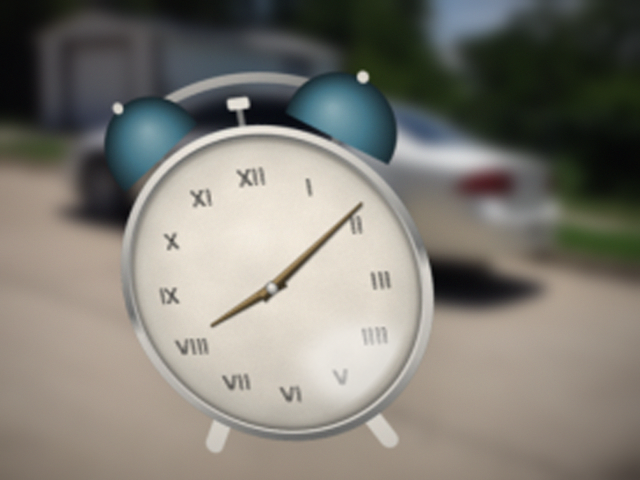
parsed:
8:09
